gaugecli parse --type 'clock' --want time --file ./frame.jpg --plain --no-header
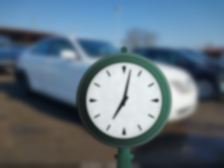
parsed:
7:02
